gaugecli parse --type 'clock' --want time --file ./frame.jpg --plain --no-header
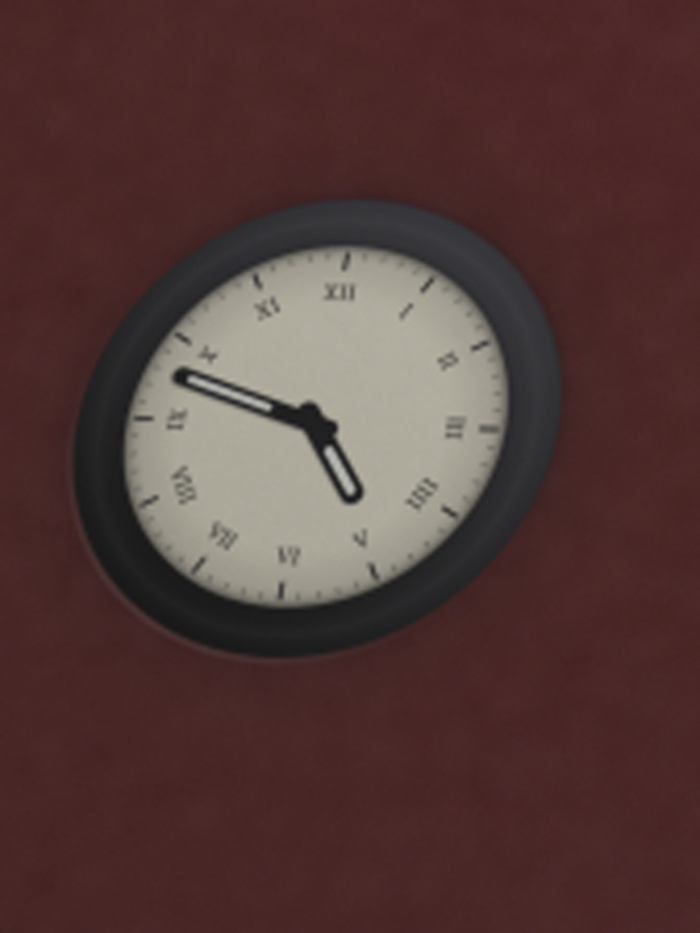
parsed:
4:48
